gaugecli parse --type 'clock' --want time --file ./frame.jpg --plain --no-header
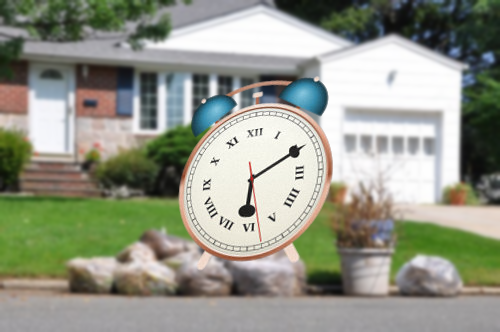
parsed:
6:10:28
